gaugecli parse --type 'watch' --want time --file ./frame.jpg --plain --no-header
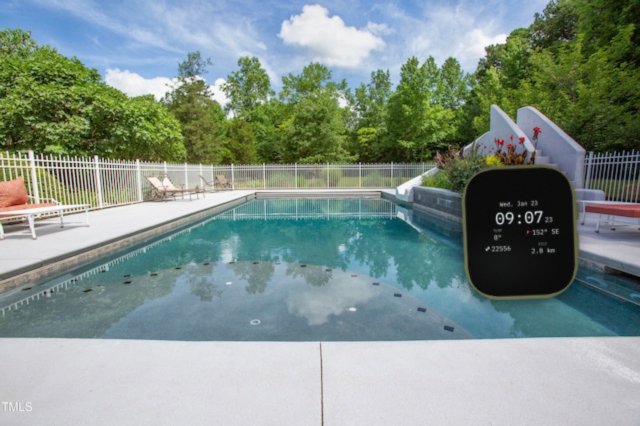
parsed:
9:07
